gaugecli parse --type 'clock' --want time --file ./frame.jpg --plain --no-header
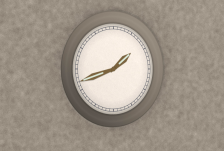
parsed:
1:42
